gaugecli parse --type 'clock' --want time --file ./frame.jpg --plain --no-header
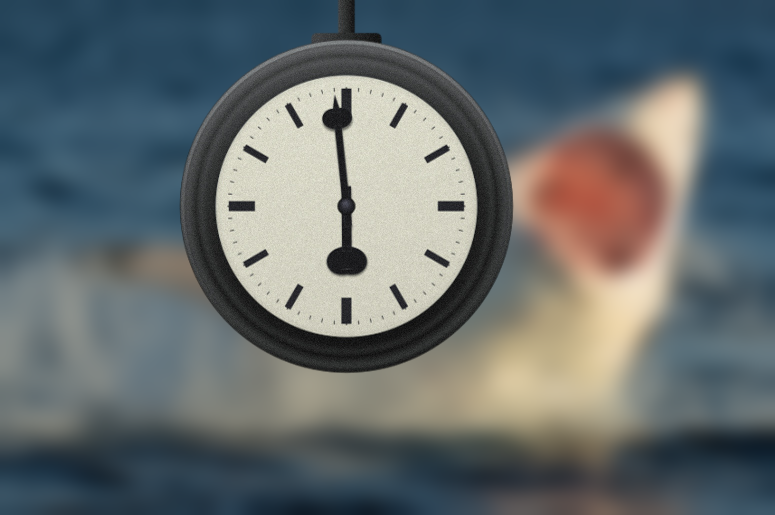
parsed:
5:59
